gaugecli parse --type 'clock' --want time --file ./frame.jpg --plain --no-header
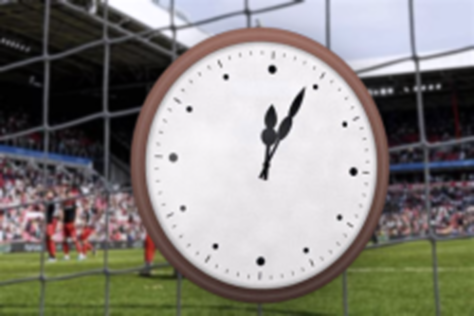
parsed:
12:04
